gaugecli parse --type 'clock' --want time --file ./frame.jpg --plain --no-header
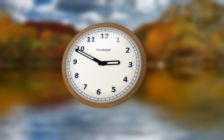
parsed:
2:49
